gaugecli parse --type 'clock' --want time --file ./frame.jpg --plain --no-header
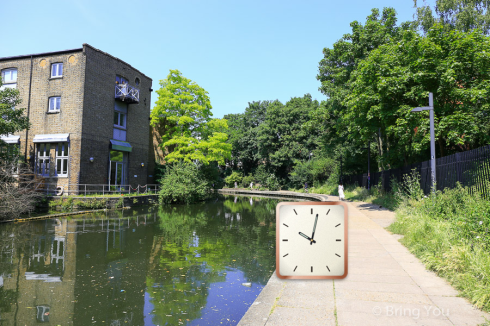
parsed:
10:02
